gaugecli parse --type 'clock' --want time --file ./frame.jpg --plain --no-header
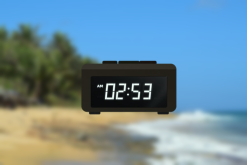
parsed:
2:53
